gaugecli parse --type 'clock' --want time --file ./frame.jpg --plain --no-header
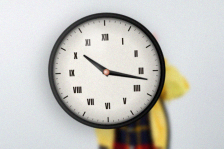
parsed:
10:17
